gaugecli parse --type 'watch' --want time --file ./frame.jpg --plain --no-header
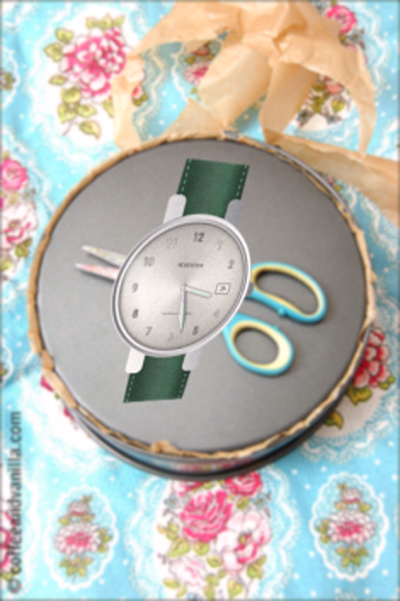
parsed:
3:28
